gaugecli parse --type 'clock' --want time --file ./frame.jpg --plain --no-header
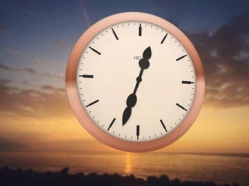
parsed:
12:33
